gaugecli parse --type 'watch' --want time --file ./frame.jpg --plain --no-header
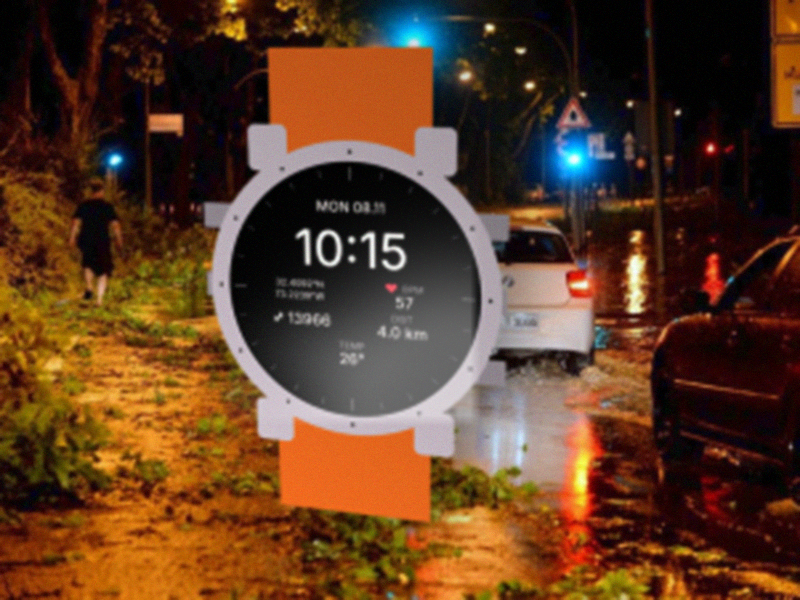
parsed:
10:15
